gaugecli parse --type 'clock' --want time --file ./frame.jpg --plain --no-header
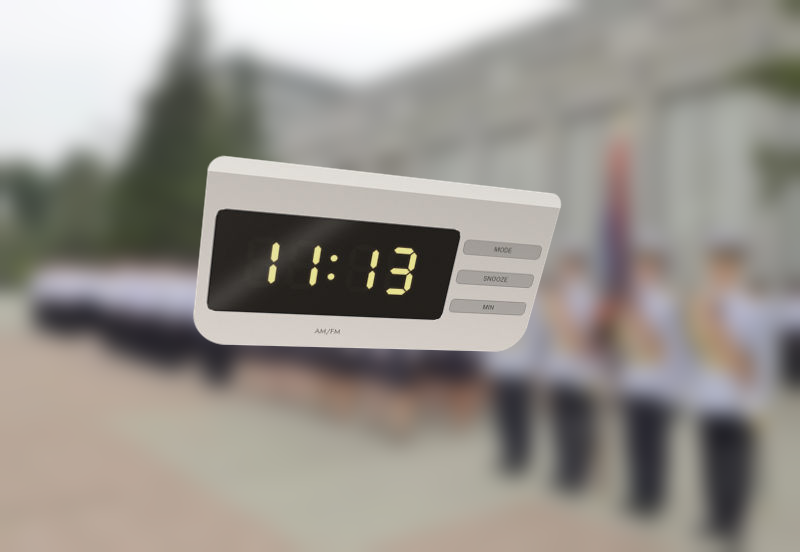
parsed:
11:13
